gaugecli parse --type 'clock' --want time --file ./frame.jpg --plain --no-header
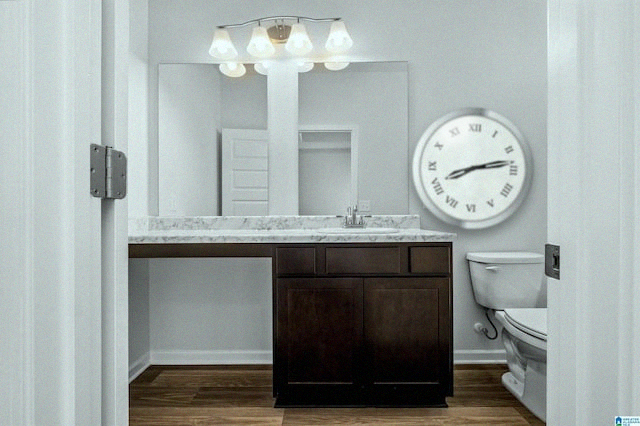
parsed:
8:13
